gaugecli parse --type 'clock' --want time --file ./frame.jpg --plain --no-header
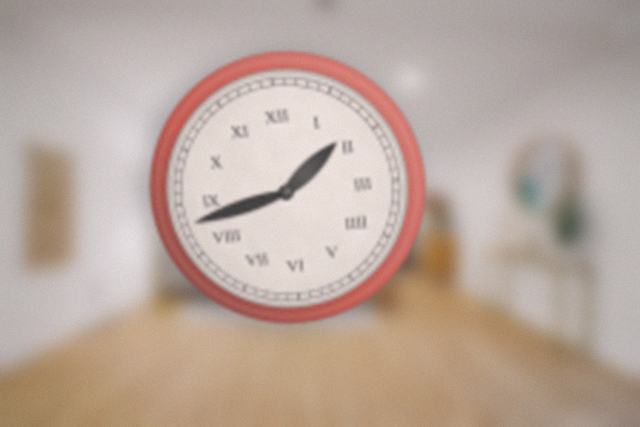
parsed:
1:43
